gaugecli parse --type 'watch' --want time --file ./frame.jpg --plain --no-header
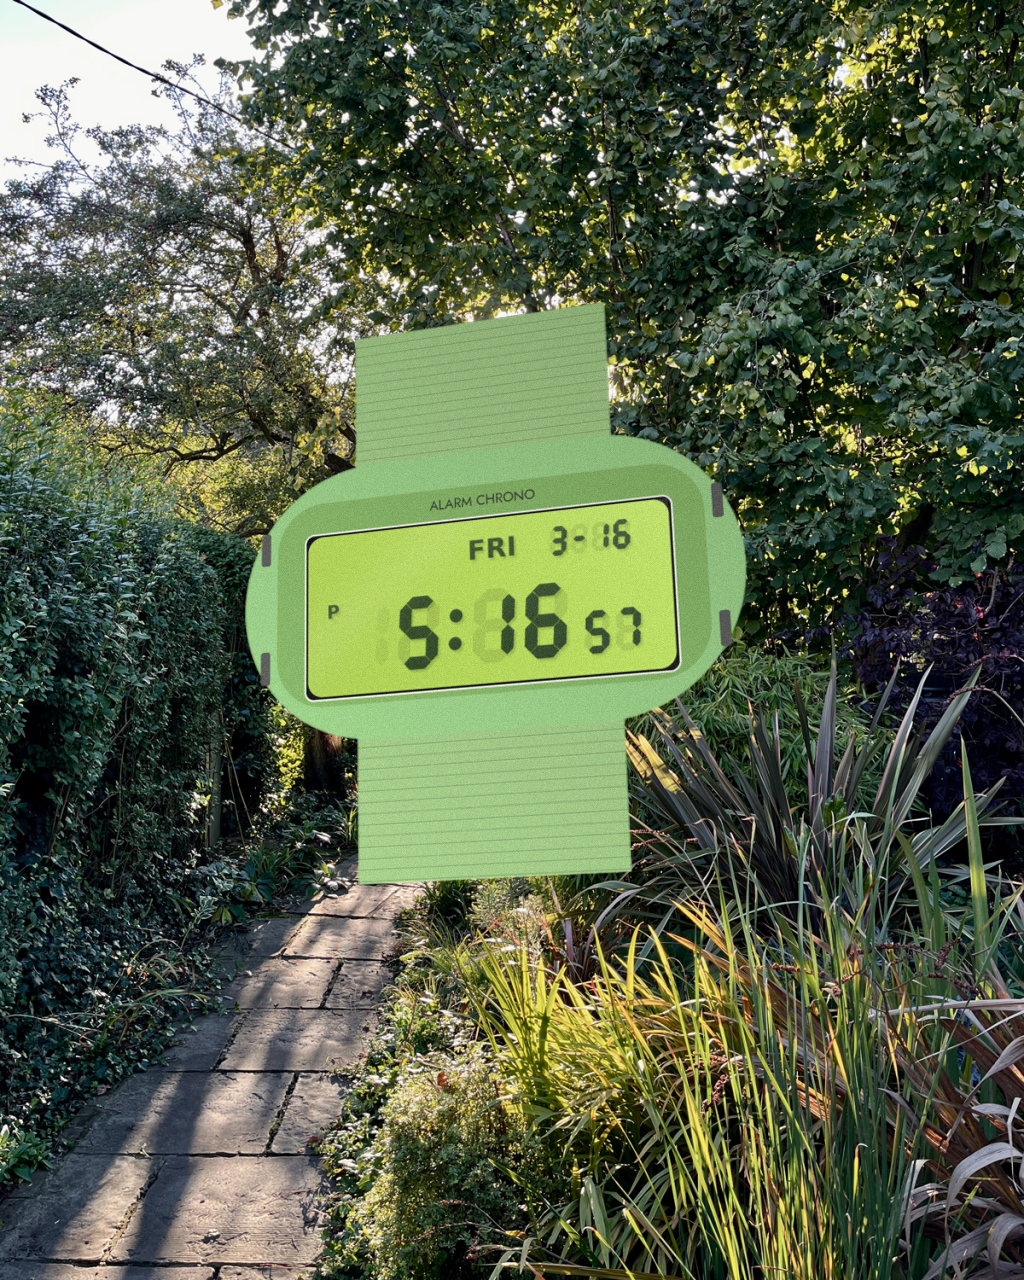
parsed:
5:16:57
